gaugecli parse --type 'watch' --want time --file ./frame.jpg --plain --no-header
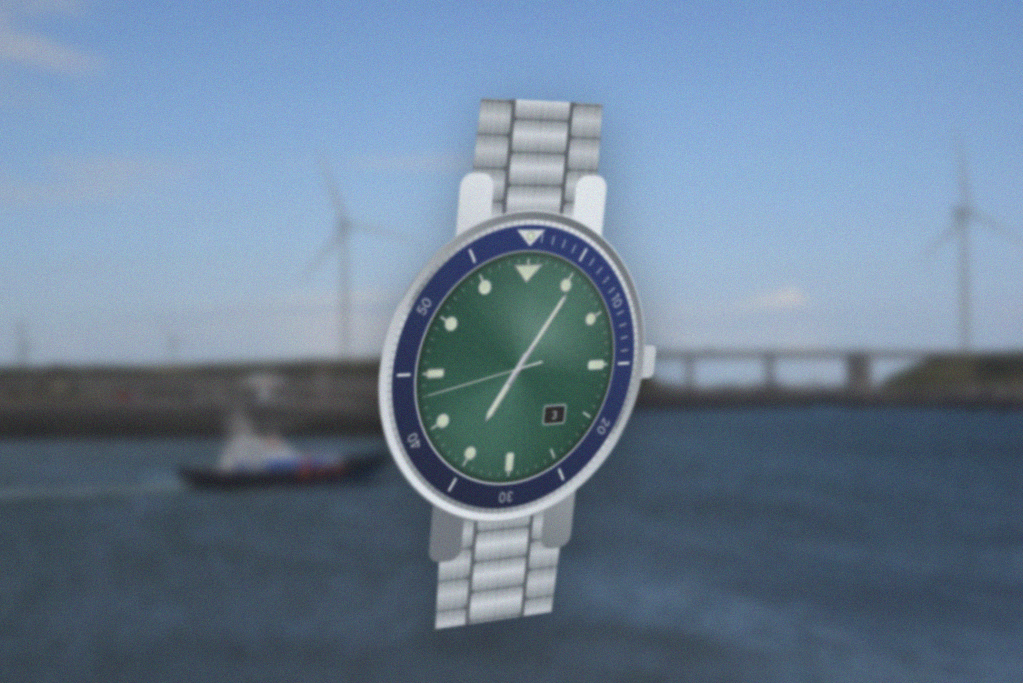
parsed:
7:05:43
